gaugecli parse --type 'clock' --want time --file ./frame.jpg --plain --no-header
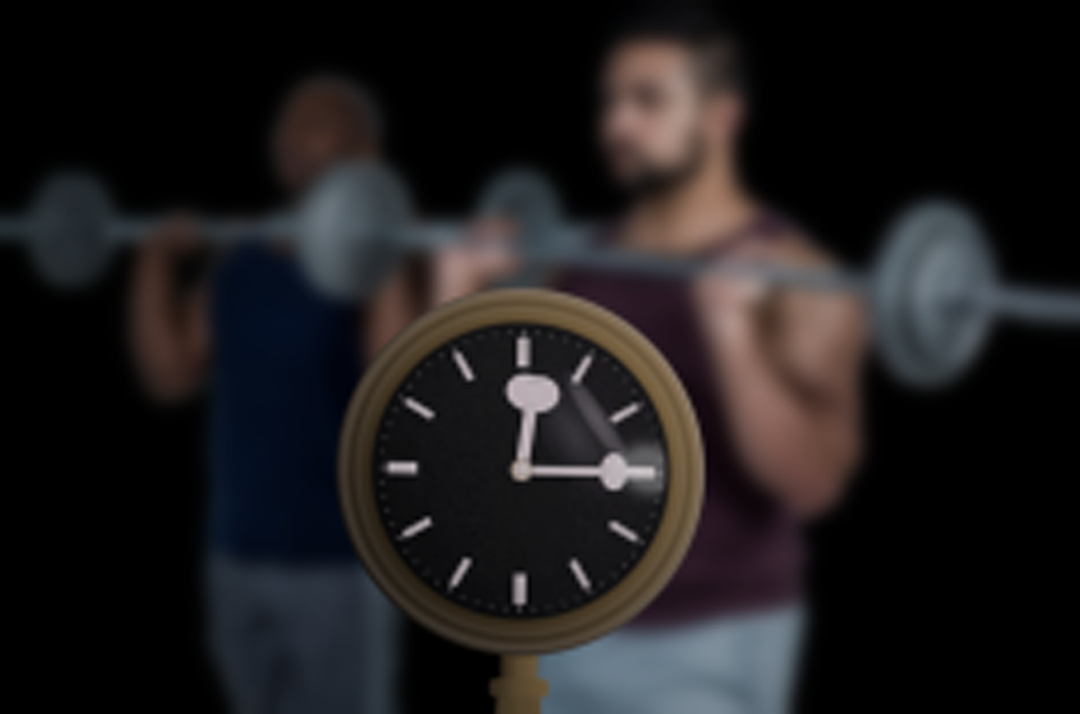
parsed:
12:15
